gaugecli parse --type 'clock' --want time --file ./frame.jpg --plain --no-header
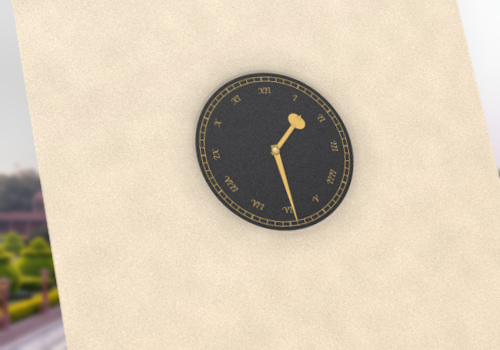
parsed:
1:29
